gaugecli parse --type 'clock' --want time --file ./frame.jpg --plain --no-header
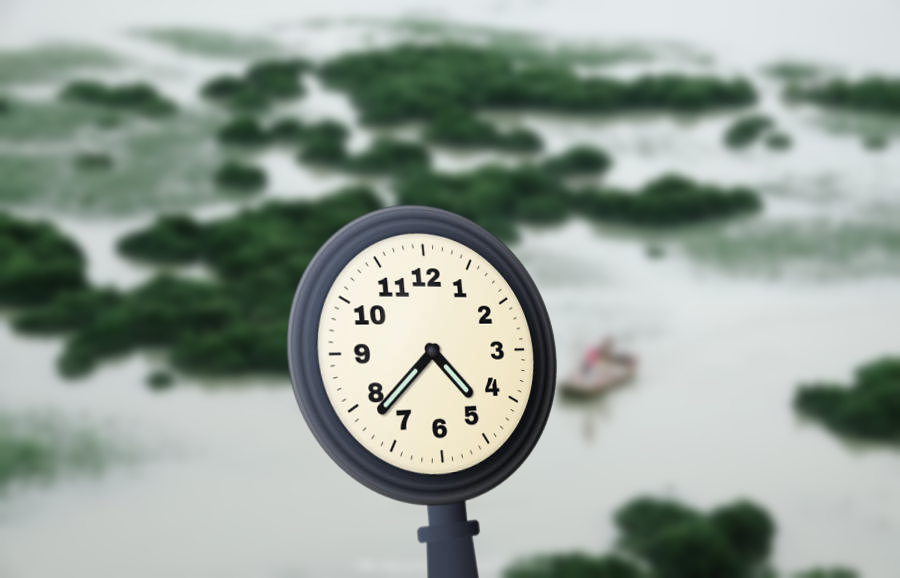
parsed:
4:38
